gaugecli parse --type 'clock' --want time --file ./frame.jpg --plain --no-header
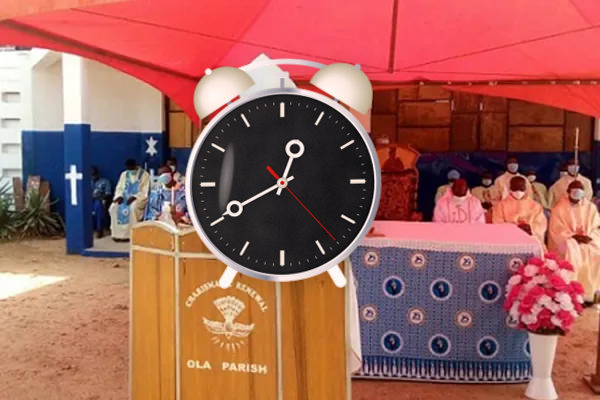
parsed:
12:40:23
